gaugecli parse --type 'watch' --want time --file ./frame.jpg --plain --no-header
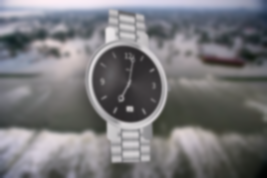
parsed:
7:02
